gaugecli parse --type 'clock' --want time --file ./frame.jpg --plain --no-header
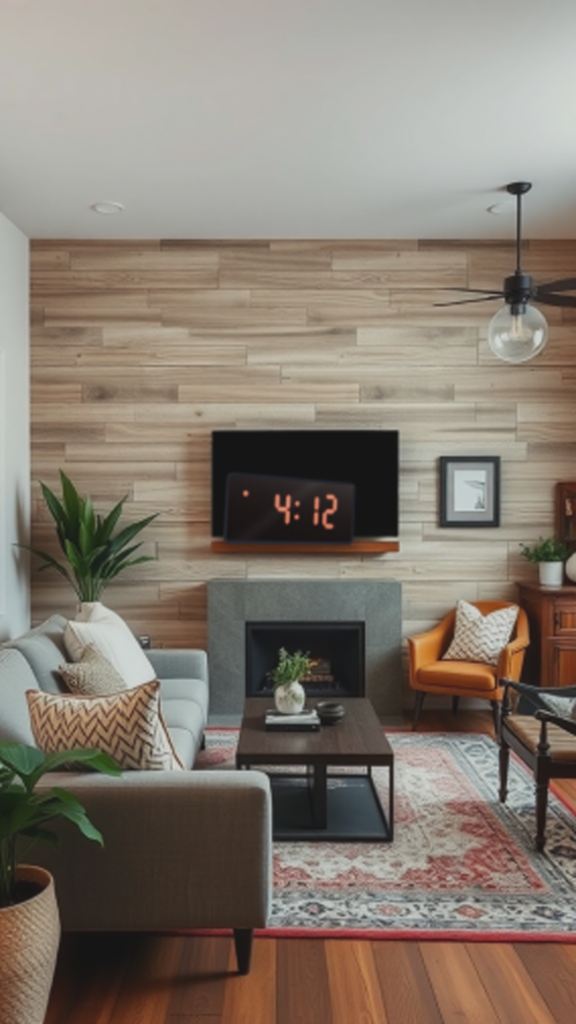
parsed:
4:12
